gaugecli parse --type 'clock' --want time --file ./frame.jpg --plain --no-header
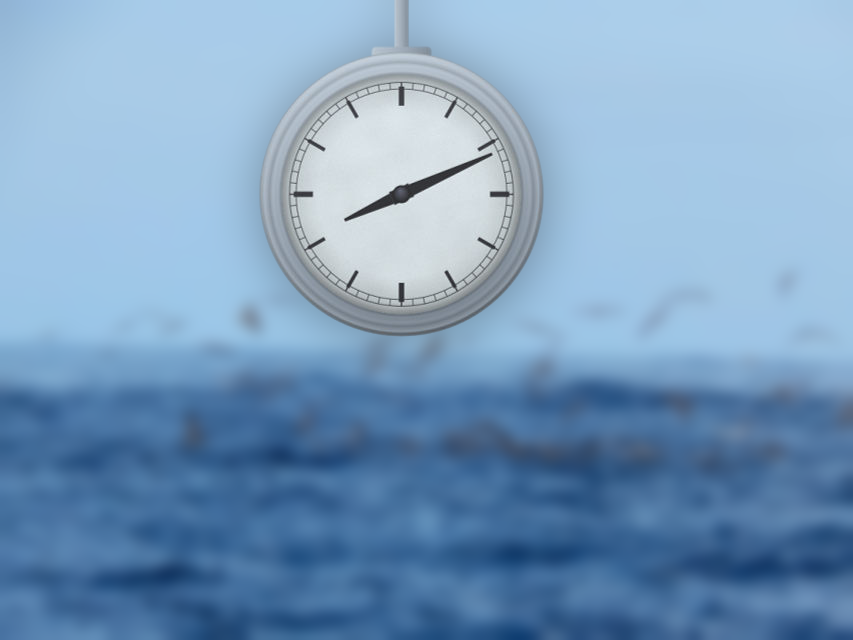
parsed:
8:11
